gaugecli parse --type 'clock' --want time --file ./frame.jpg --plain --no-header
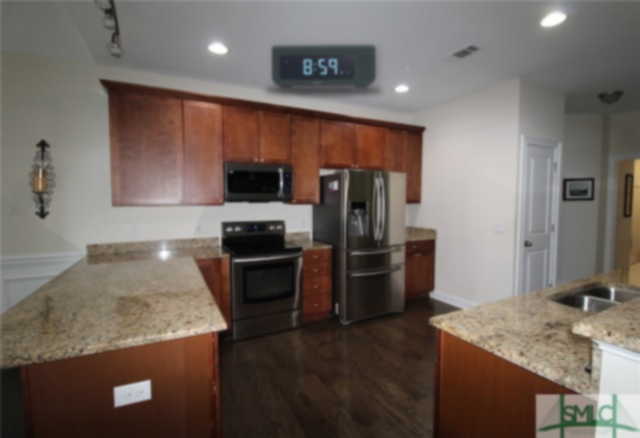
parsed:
8:59
